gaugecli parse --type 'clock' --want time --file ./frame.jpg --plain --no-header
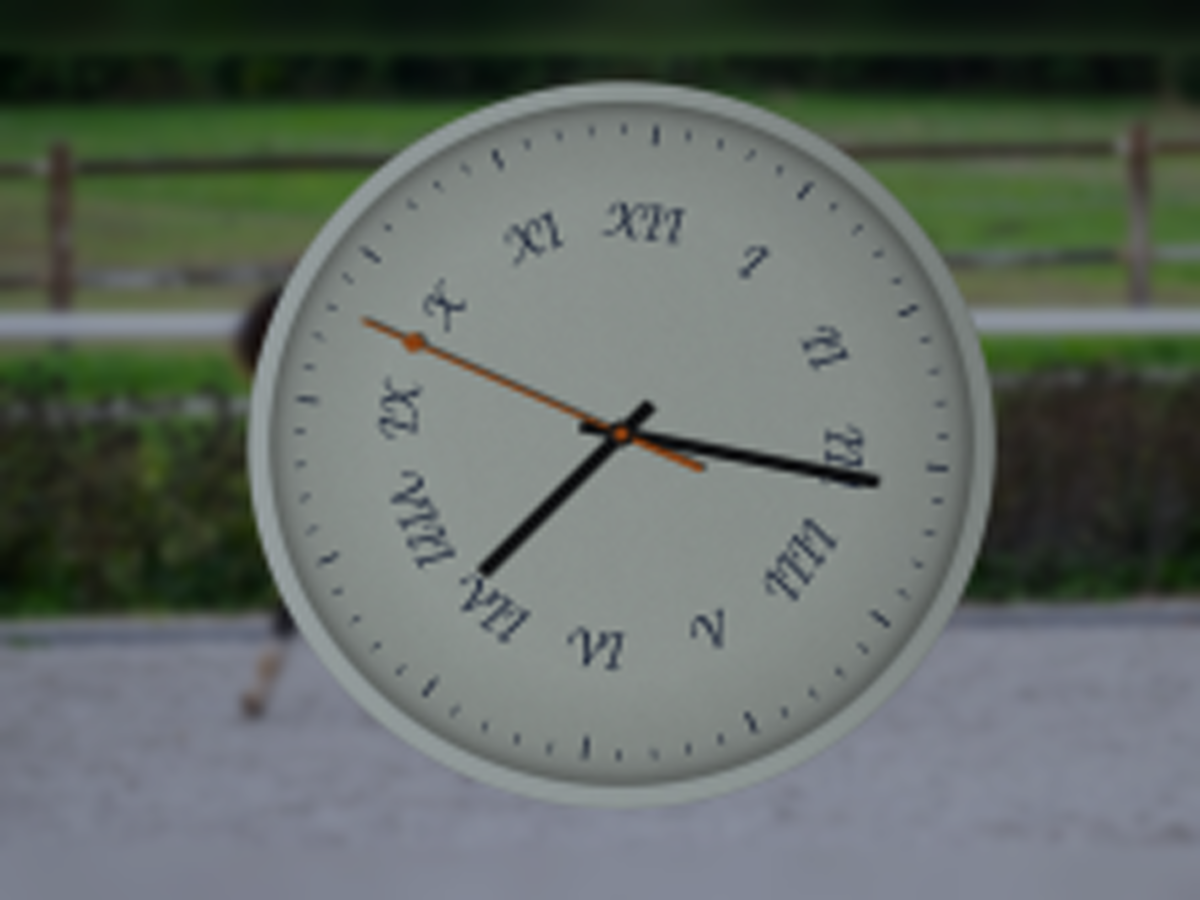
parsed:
7:15:48
